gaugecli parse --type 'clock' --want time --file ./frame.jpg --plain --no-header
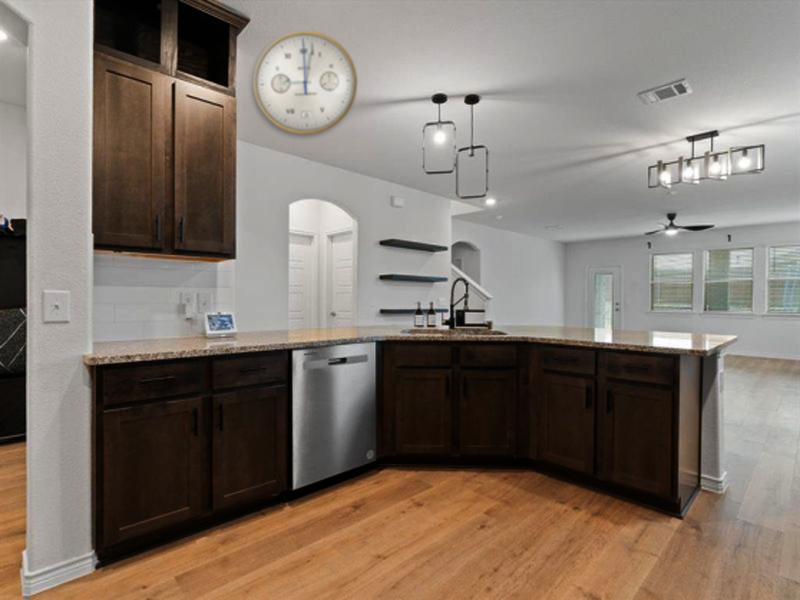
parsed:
9:02
